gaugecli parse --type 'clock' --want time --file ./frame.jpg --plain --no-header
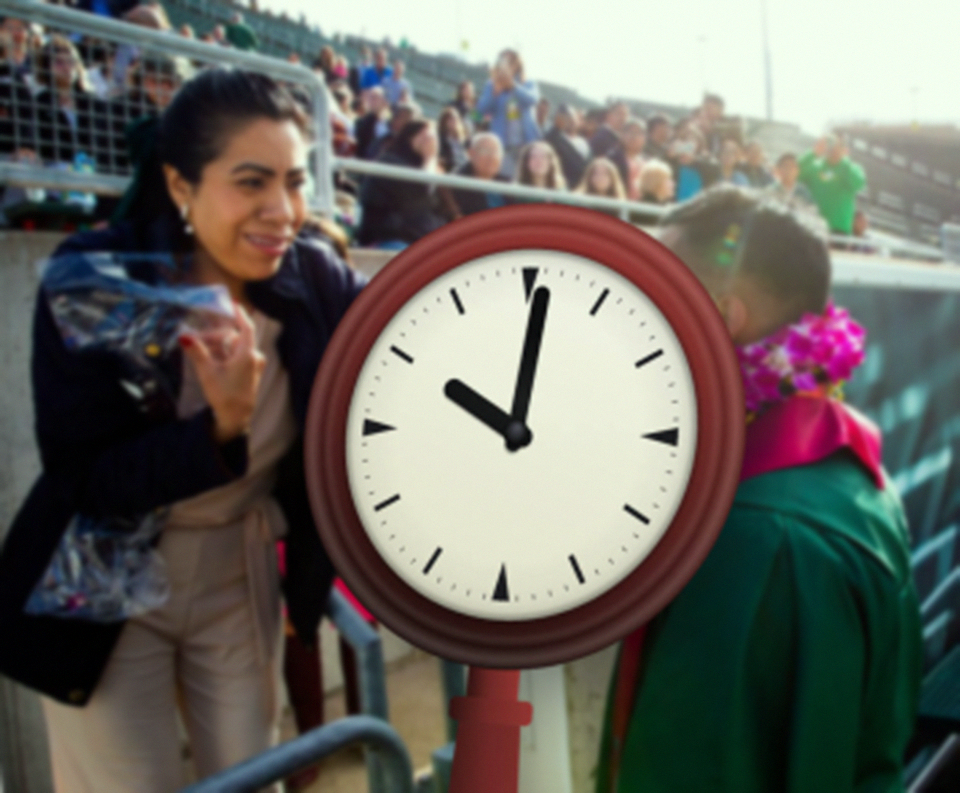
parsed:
10:01
